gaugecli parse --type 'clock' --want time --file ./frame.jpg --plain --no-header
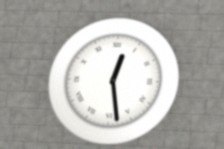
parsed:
12:28
